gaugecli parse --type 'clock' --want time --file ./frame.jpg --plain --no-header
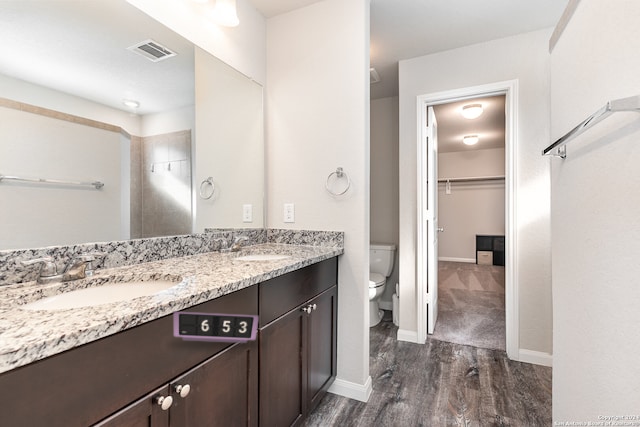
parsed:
6:53
